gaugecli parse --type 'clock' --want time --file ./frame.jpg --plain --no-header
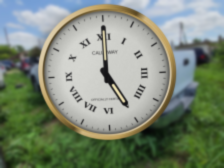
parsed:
5:00
